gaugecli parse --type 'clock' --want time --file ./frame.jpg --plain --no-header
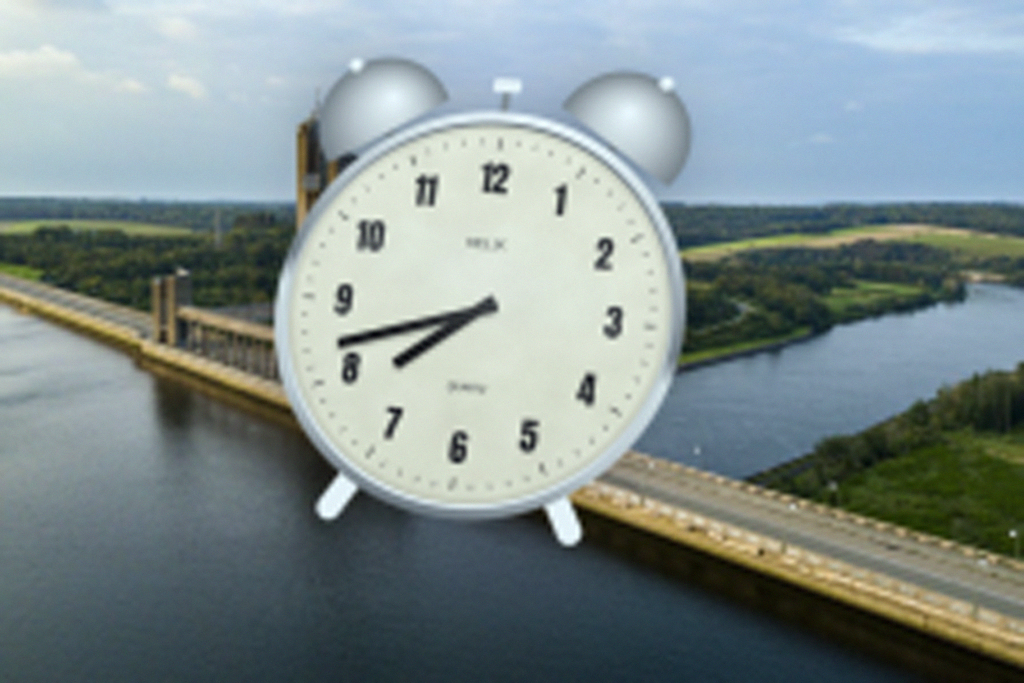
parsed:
7:42
